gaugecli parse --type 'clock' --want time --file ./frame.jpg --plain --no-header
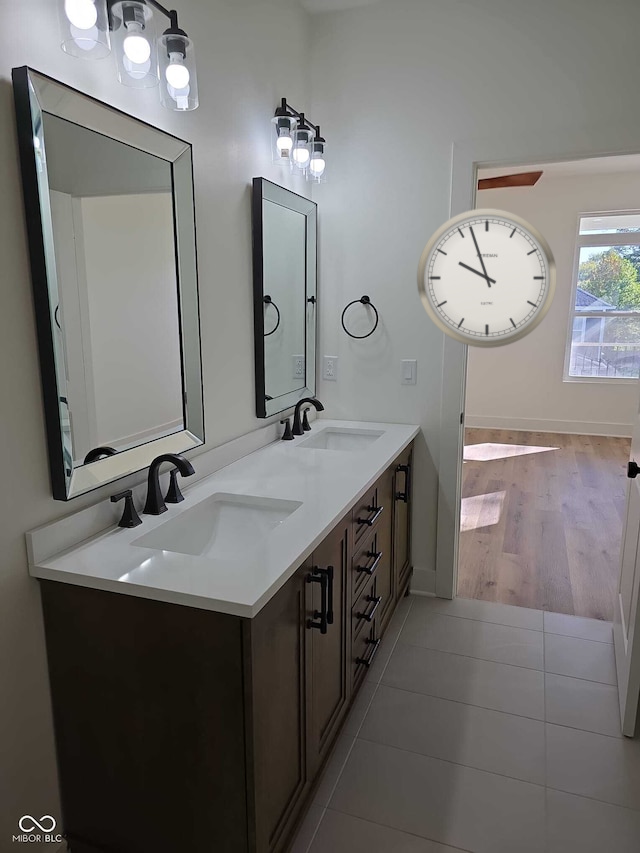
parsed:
9:57
